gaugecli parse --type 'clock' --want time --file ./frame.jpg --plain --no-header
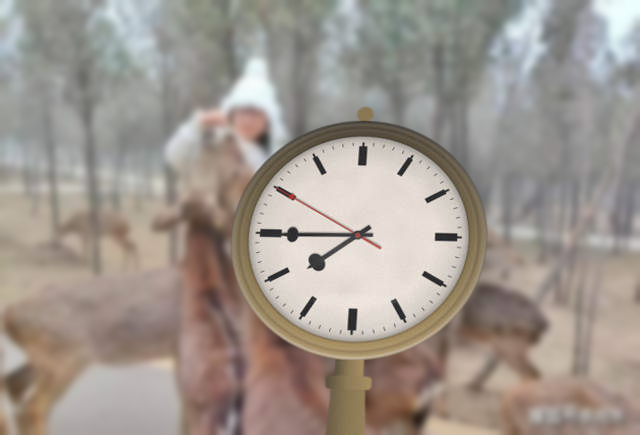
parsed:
7:44:50
